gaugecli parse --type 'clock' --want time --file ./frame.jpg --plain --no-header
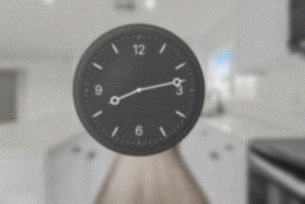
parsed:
8:13
